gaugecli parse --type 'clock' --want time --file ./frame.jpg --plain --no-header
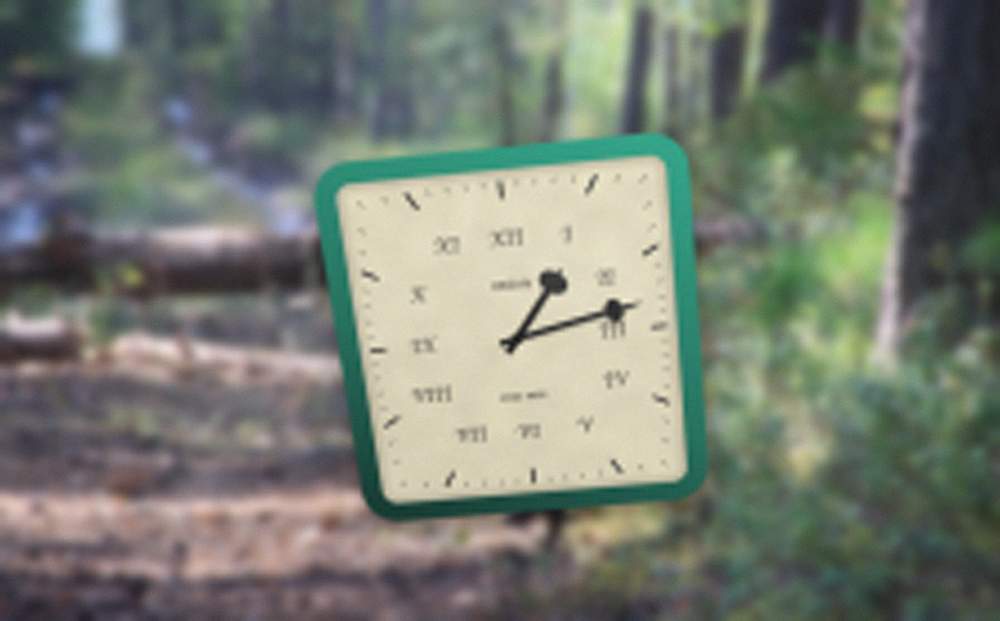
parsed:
1:13
